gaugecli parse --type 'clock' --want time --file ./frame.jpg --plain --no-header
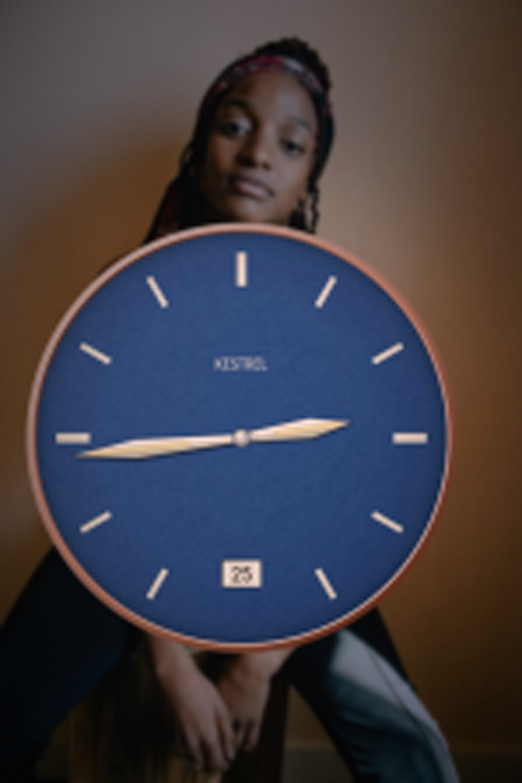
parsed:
2:44
